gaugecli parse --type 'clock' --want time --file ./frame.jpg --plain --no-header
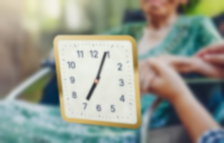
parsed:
7:04
